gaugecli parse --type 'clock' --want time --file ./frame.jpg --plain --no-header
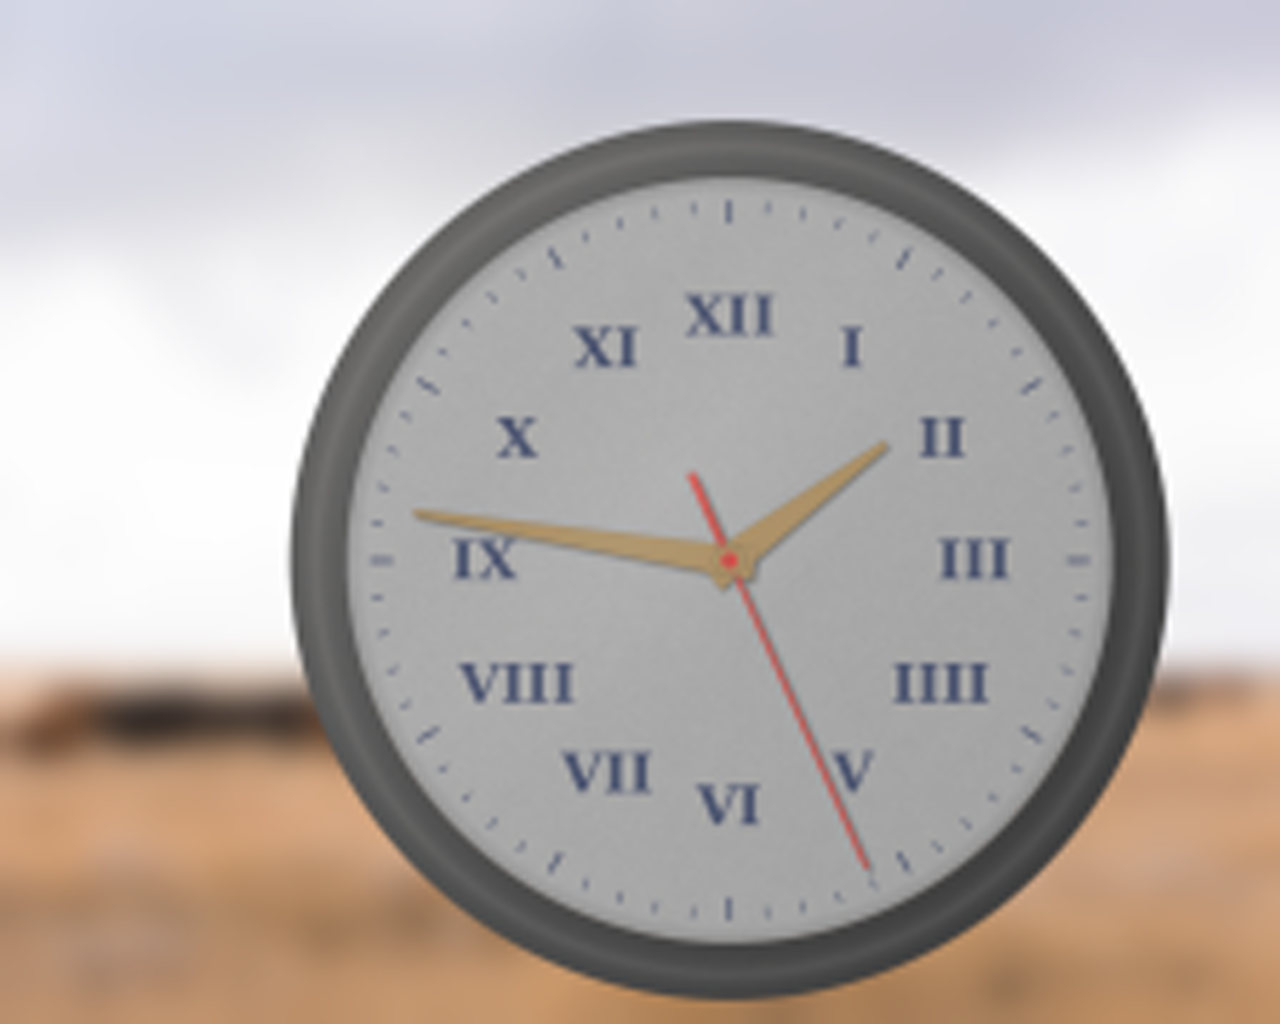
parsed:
1:46:26
